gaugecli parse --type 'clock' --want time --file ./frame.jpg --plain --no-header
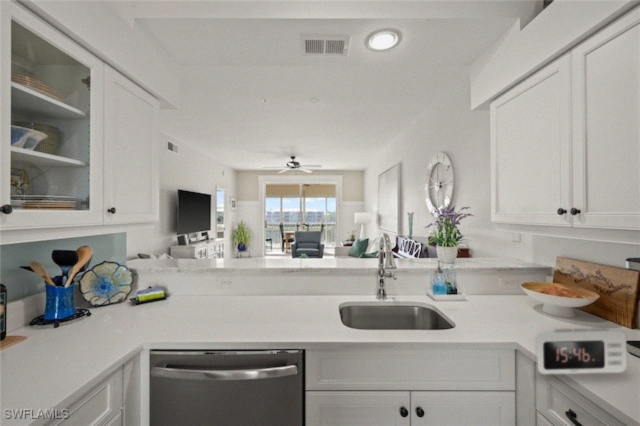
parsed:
15:46
